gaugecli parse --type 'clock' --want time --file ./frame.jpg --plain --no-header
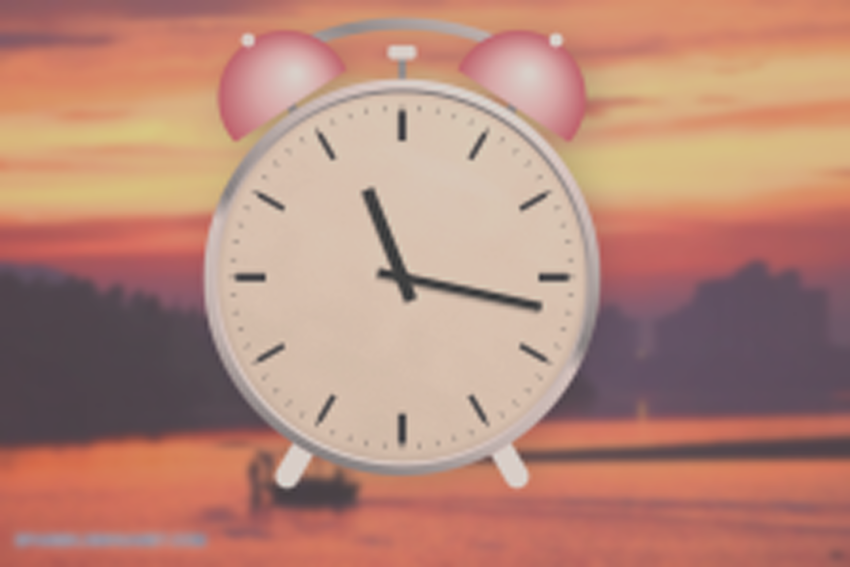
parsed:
11:17
